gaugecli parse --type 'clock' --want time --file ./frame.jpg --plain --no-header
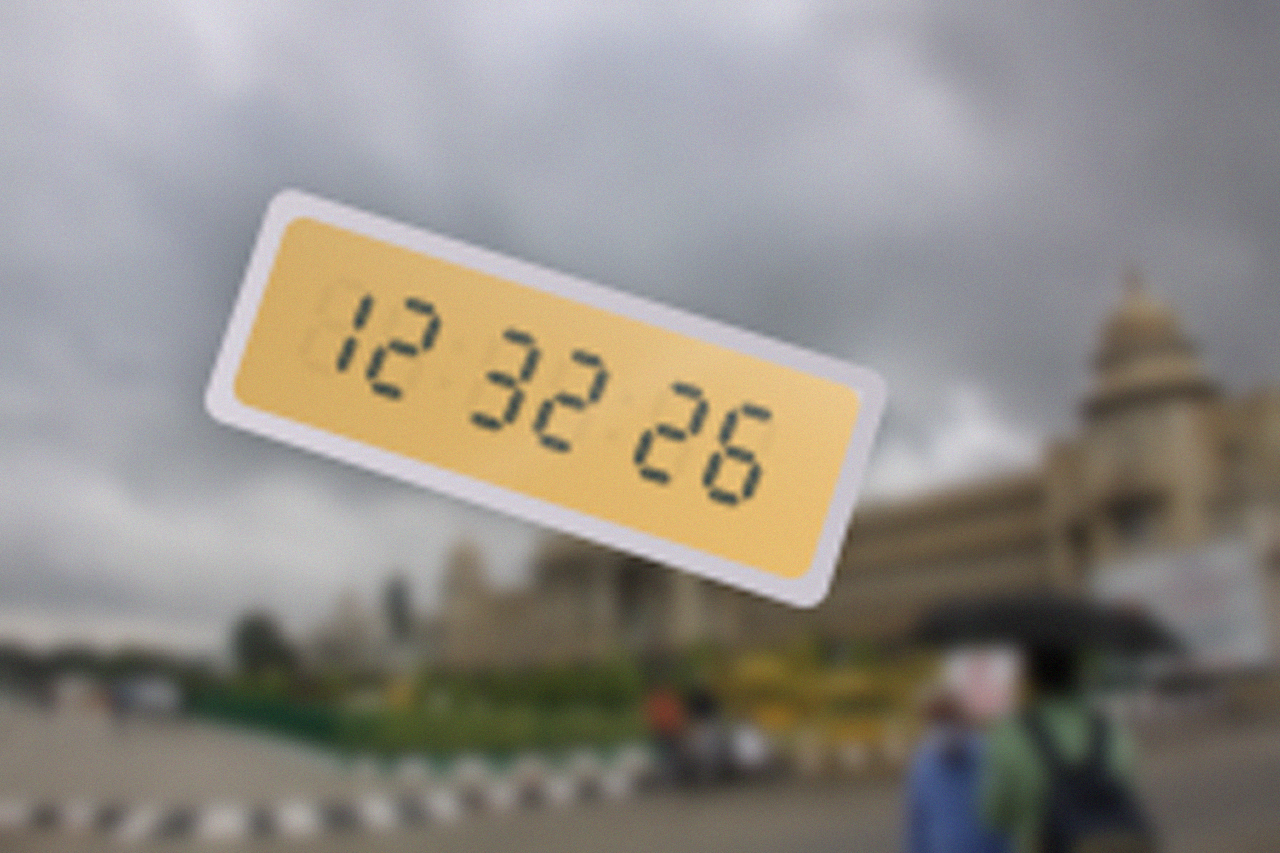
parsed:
12:32:26
